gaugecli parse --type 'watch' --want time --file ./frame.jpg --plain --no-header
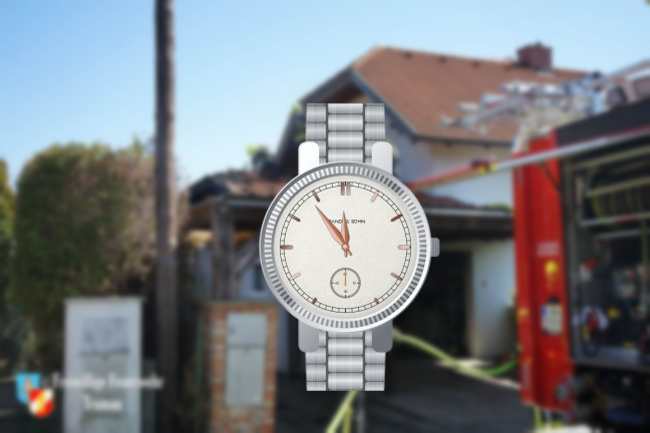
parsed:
11:54
